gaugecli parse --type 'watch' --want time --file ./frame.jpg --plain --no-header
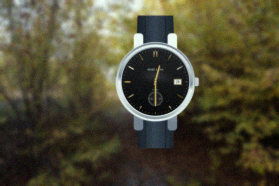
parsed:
12:30
